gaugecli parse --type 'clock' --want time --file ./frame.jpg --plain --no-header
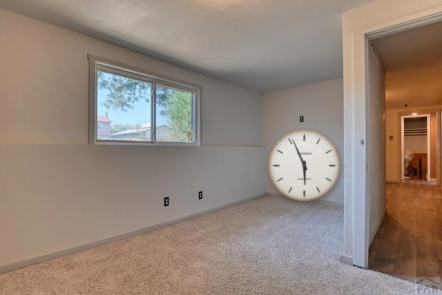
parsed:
5:56
